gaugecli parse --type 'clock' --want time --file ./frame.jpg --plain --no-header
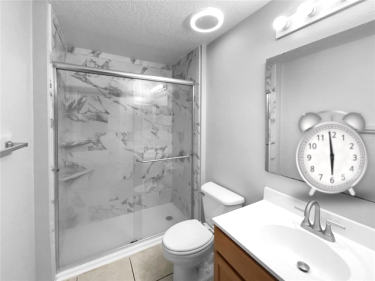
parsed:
5:59
